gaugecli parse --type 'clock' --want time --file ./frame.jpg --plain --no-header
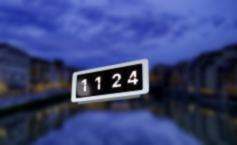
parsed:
11:24
